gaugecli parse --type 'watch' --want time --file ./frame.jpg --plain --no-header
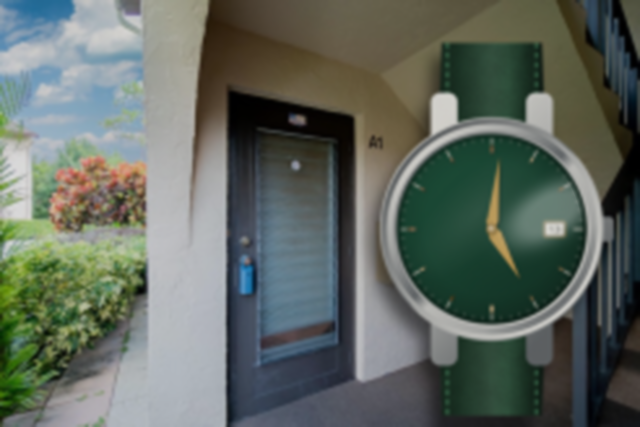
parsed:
5:01
